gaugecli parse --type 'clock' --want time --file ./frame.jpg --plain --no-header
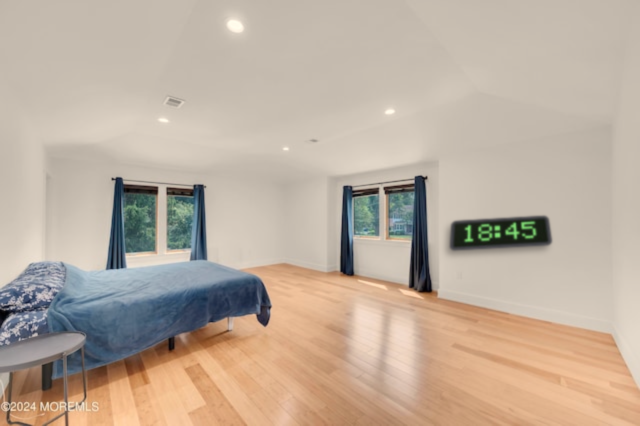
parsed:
18:45
